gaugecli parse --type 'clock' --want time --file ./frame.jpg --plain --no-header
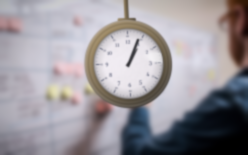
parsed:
1:04
